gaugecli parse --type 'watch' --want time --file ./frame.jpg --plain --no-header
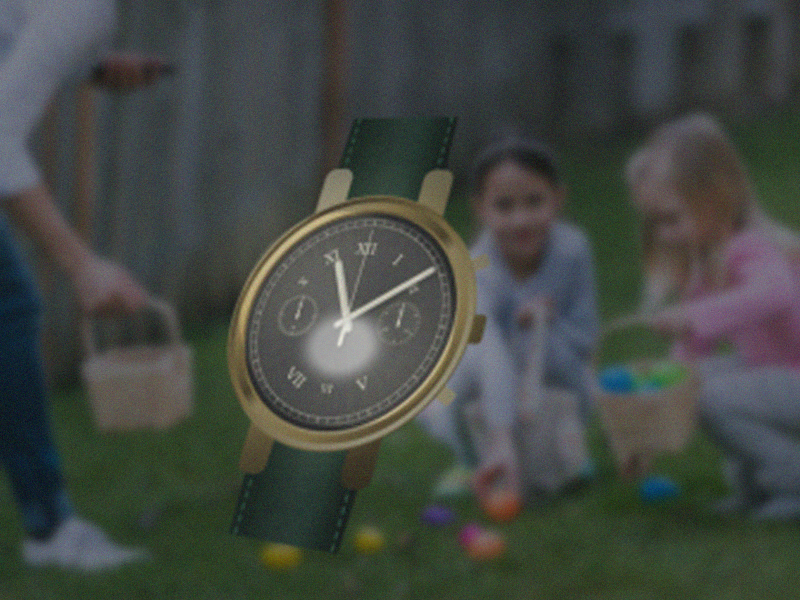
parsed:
11:09
